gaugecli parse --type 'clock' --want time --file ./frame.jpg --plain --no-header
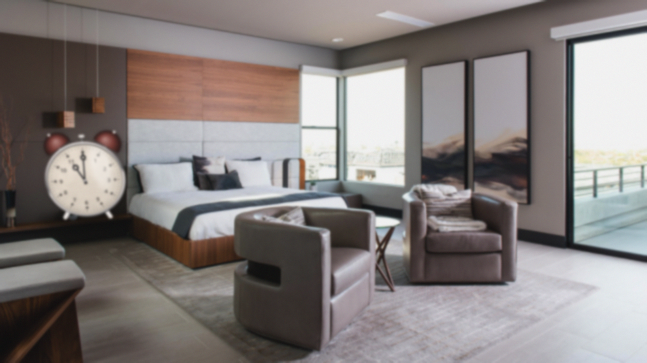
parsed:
11:00
